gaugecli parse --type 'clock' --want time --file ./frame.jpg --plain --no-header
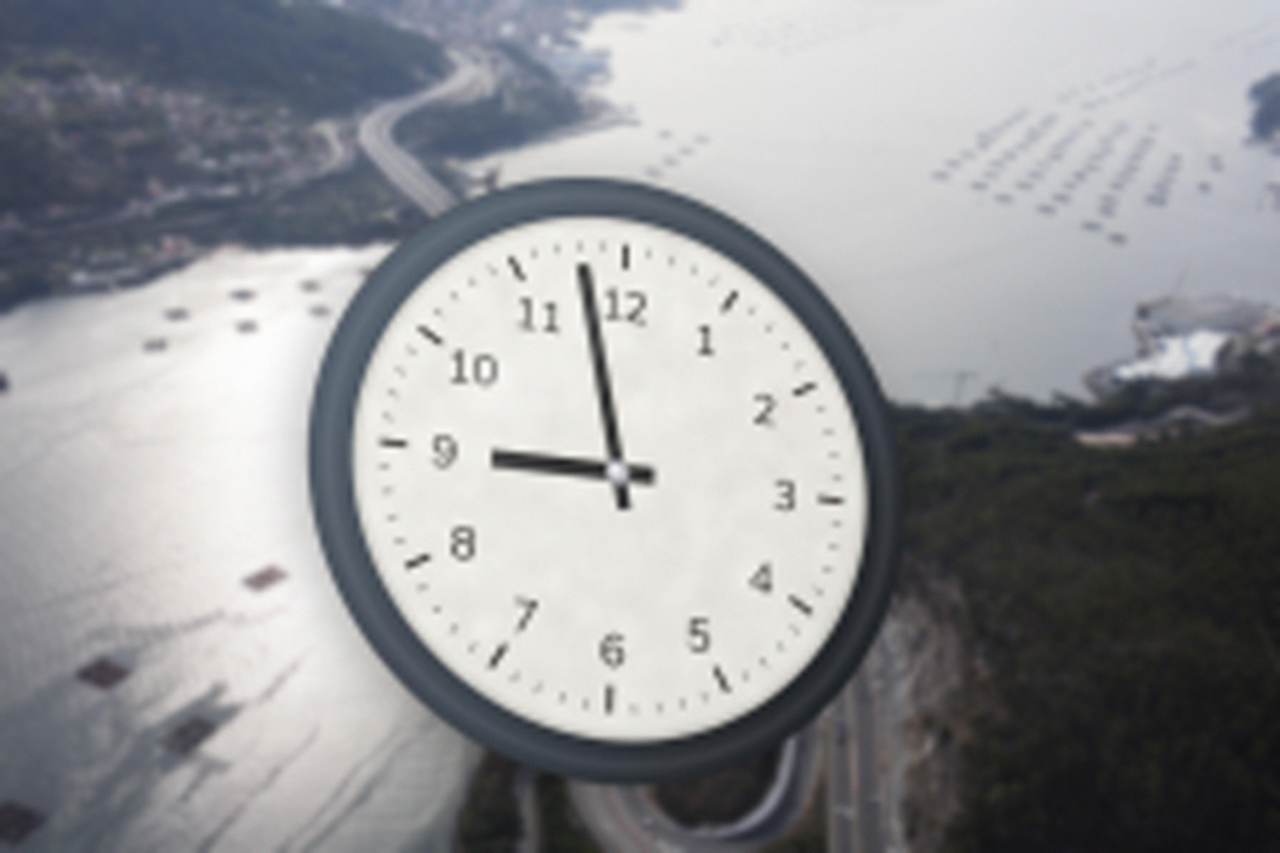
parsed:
8:58
